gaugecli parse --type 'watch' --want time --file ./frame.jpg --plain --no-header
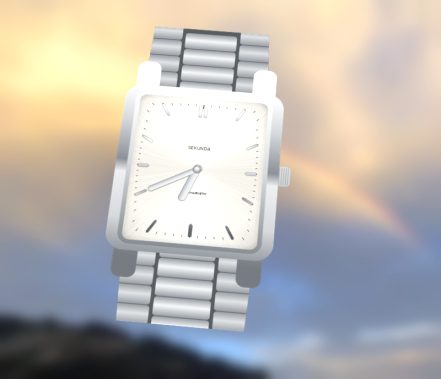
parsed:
6:40
